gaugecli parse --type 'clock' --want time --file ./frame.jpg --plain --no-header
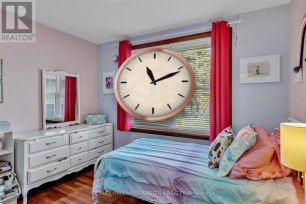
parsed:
11:11
